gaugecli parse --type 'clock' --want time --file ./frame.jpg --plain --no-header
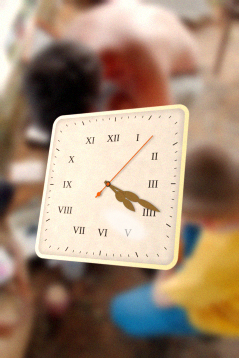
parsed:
4:19:07
